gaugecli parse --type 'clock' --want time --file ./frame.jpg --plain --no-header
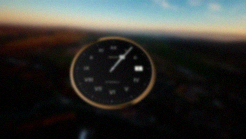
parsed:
1:06
